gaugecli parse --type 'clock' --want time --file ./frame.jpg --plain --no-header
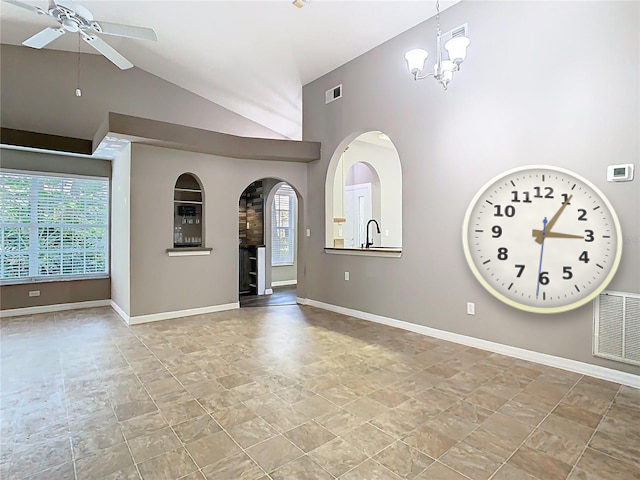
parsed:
3:05:31
